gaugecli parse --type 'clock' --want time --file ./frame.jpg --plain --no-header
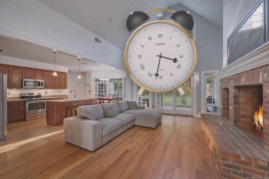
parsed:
3:32
